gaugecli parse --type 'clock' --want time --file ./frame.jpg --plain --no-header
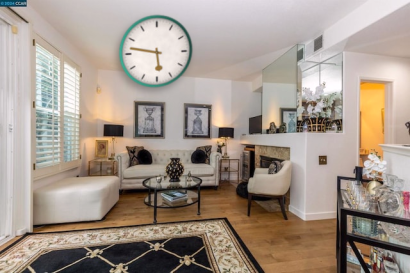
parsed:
5:47
